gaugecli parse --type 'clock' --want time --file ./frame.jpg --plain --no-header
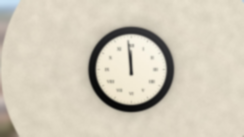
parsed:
11:59
